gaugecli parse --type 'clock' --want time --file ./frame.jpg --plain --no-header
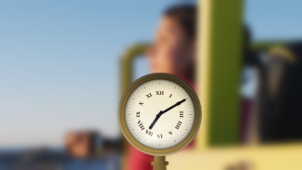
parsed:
7:10
